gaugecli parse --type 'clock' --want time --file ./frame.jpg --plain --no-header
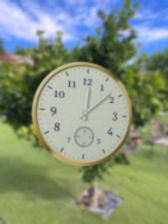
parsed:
12:08
